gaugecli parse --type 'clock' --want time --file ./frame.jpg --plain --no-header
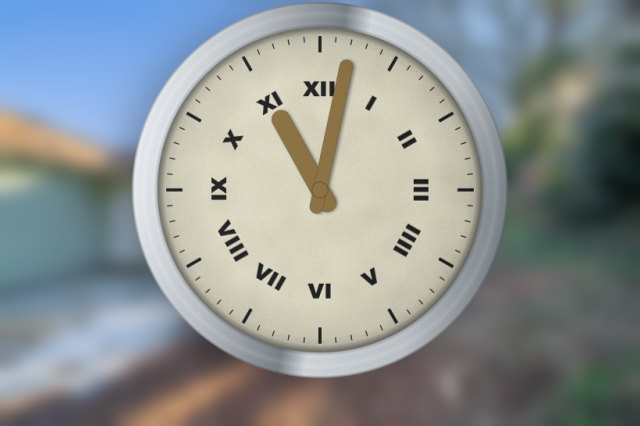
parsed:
11:02
